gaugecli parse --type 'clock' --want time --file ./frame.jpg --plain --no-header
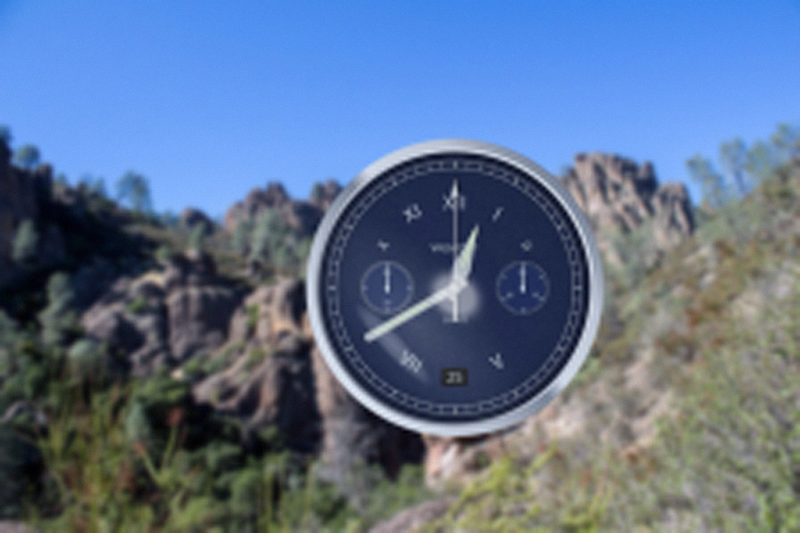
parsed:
12:40
